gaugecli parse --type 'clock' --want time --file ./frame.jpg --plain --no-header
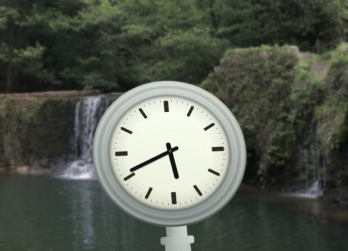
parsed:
5:41
